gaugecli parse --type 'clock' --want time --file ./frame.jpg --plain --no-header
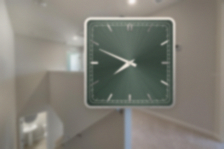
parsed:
7:49
